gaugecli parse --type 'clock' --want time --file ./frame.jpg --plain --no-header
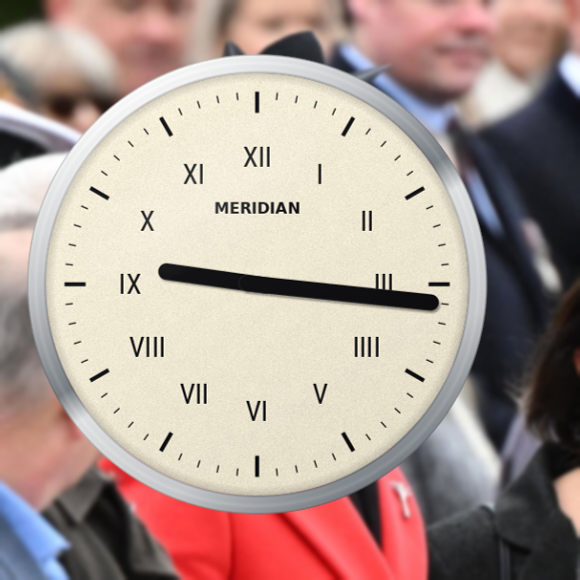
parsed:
9:16
